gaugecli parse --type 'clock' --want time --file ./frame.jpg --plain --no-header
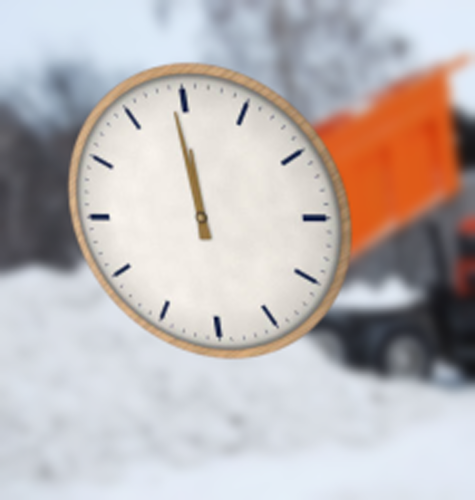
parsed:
11:59
